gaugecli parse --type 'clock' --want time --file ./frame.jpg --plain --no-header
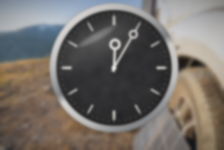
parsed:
12:05
